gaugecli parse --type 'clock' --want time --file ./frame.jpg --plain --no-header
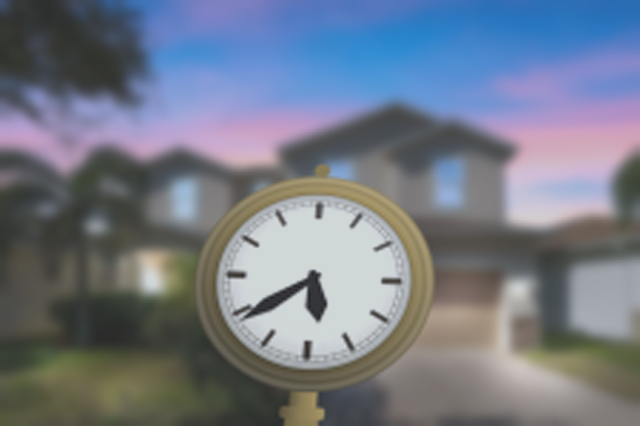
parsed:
5:39
